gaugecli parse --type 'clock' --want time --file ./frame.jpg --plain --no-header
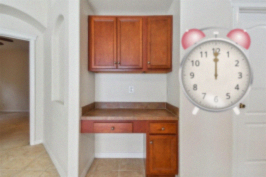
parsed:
12:00
